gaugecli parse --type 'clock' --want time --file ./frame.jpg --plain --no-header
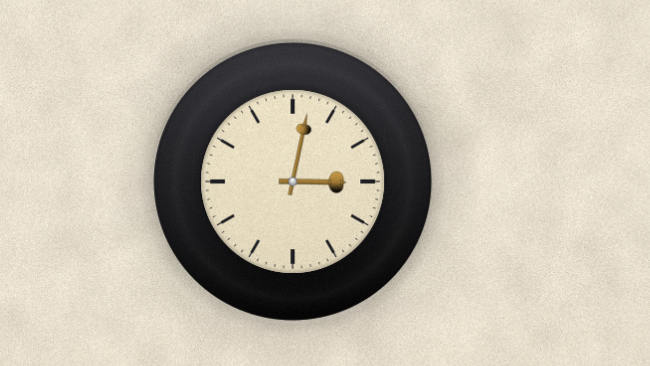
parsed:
3:02
